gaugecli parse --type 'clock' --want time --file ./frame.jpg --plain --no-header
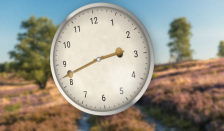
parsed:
2:42
